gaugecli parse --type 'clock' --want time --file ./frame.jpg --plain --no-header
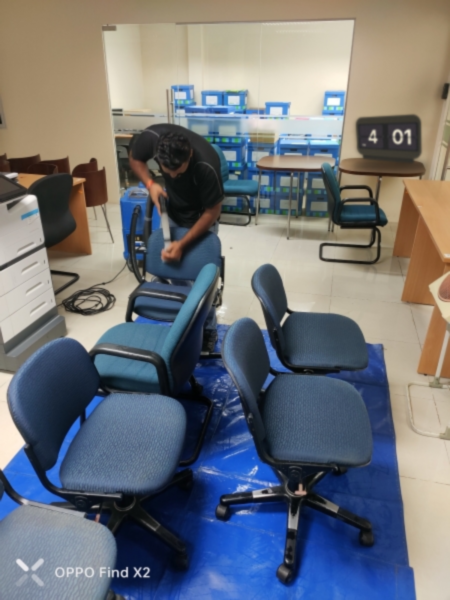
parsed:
4:01
